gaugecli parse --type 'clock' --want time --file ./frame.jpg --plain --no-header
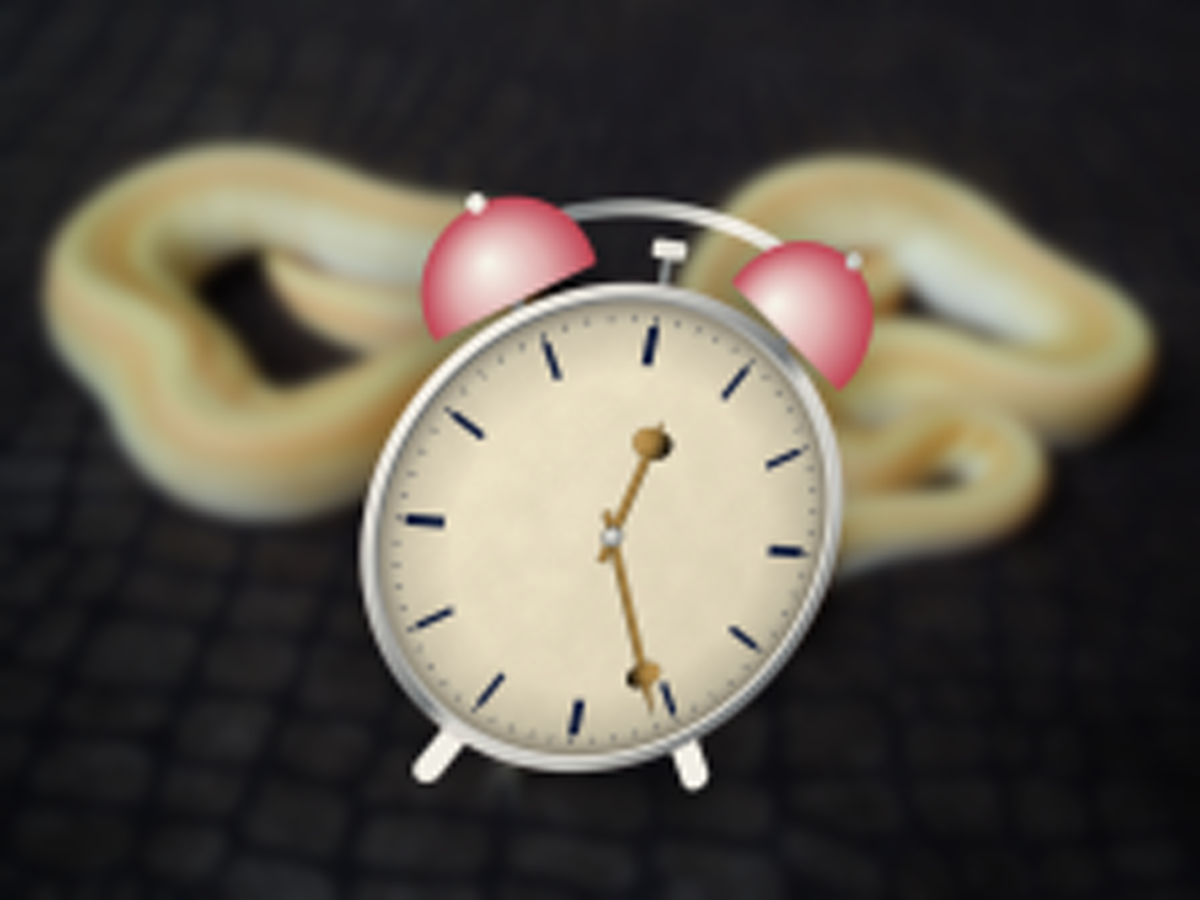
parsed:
12:26
